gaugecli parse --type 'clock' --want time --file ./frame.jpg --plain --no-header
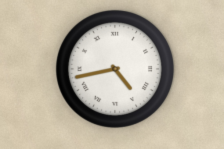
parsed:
4:43
